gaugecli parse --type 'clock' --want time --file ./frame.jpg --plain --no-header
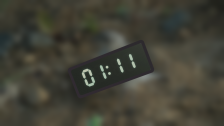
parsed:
1:11
